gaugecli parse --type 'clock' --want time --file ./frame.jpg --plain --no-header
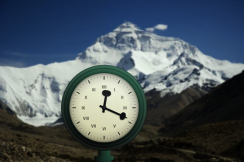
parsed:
12:19
